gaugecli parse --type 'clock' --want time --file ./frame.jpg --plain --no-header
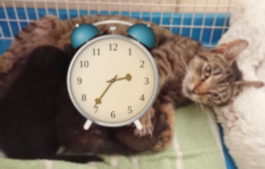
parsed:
2:36
